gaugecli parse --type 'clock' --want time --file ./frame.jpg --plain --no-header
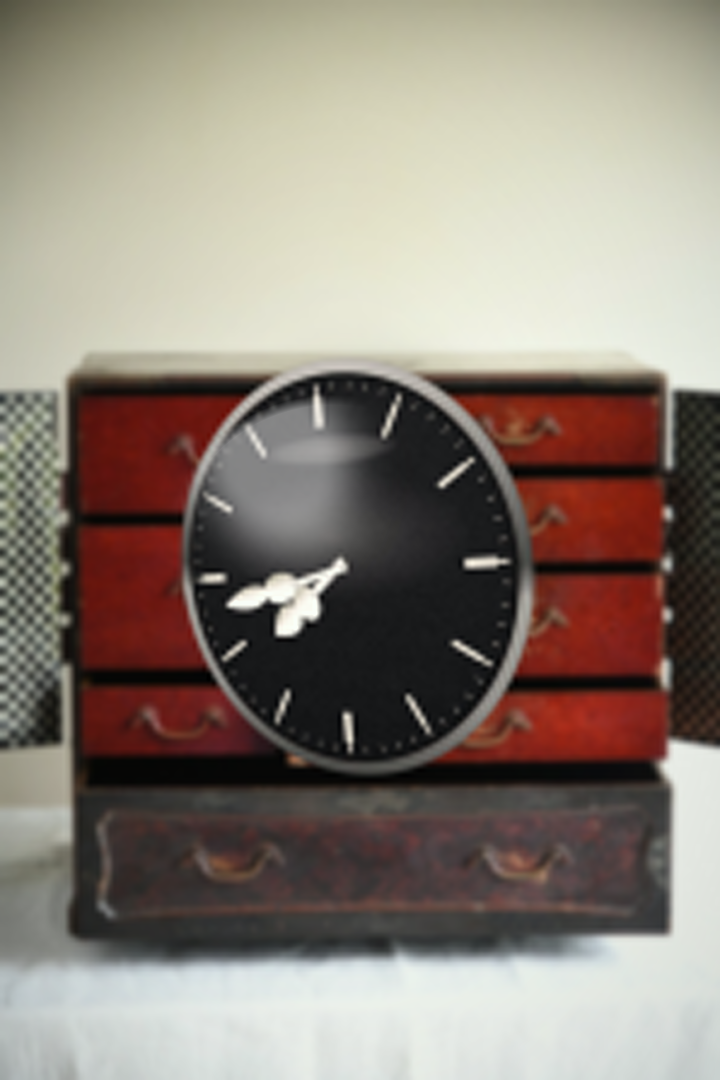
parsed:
7:43
